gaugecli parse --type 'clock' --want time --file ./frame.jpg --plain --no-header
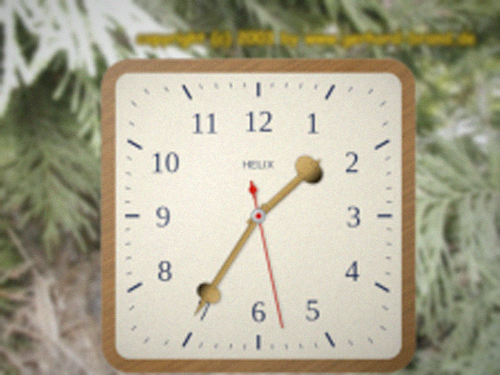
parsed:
1:35:28
